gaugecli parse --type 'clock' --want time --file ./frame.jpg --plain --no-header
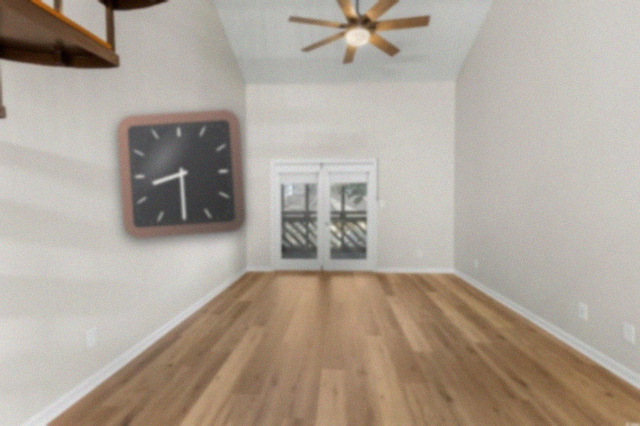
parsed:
8:30
